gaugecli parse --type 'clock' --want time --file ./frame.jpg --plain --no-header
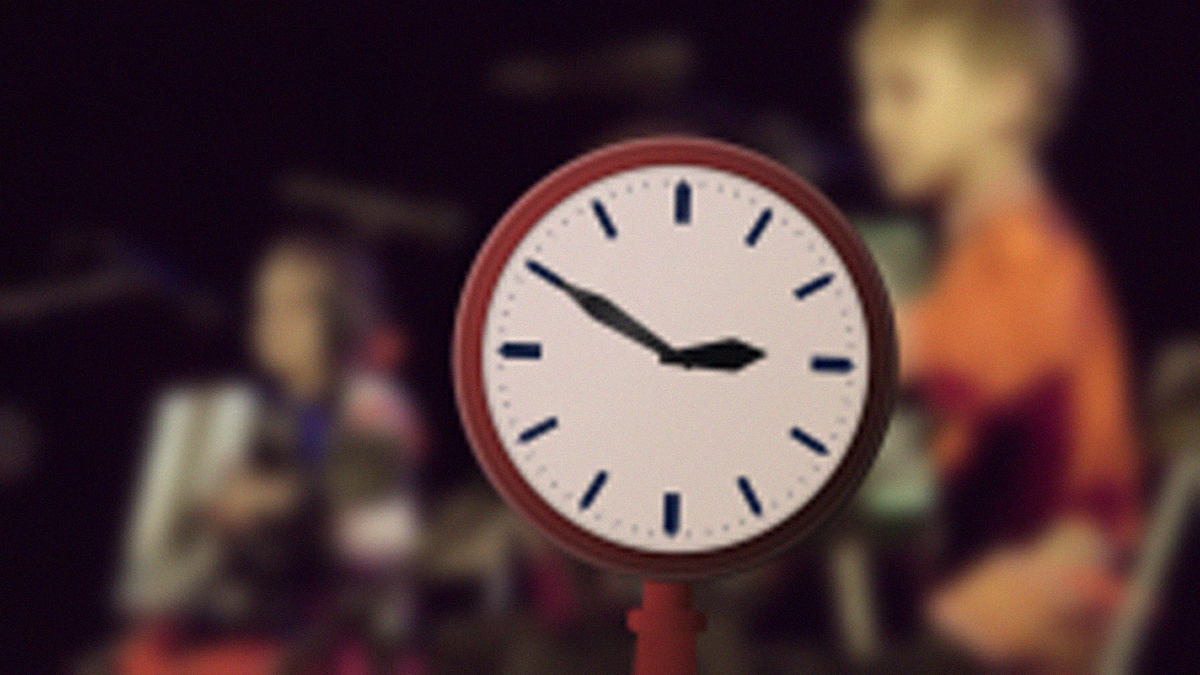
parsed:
2:50
